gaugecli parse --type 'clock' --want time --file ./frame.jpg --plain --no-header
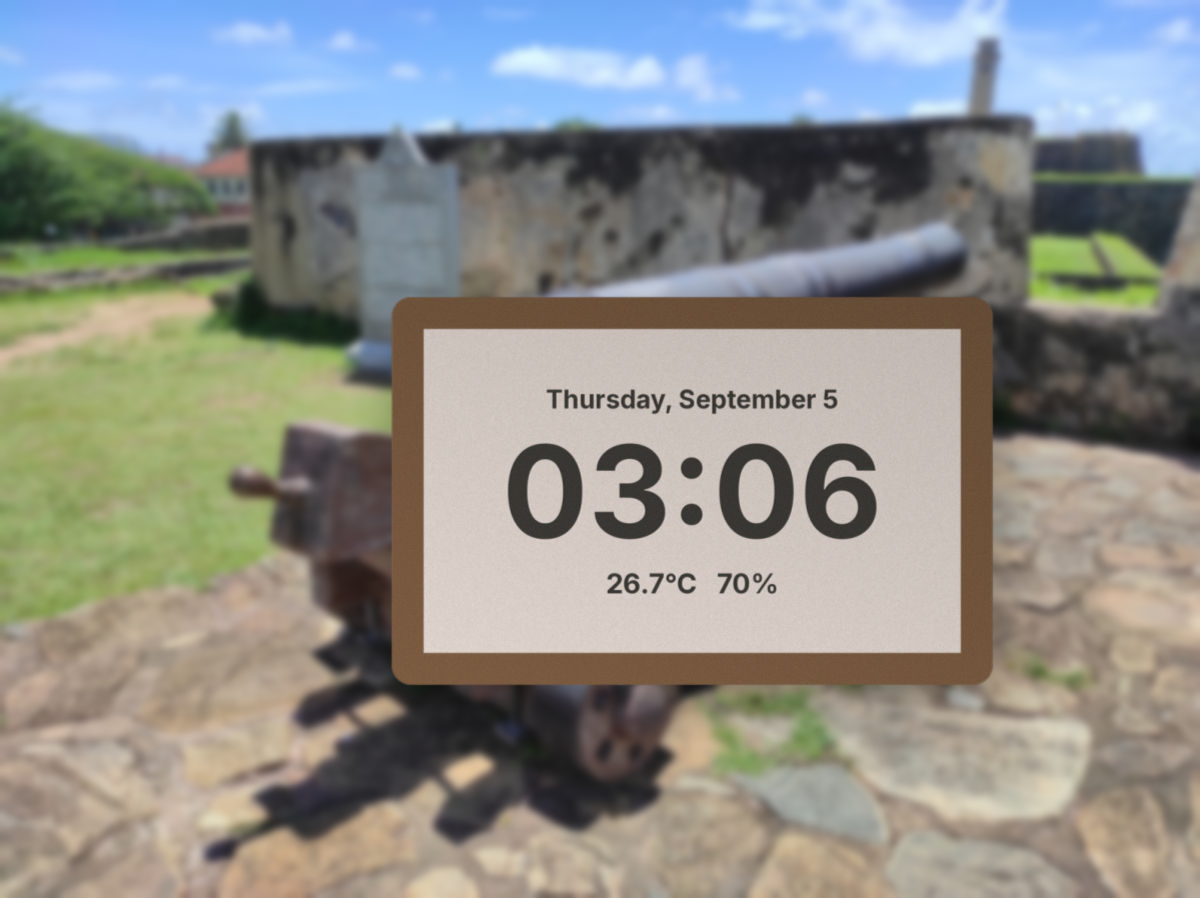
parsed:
3:06
